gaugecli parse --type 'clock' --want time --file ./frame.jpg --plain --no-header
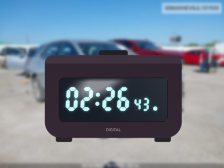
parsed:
2:26:43
